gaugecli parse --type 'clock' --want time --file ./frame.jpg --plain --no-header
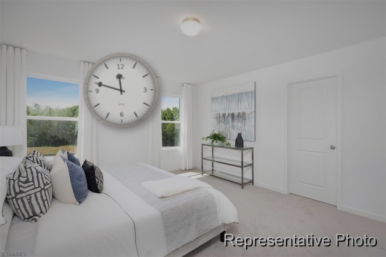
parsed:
11:48
